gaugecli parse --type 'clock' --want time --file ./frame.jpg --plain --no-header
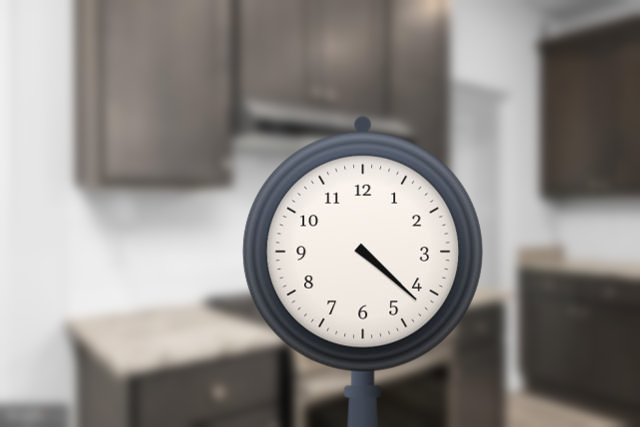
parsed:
4:22
